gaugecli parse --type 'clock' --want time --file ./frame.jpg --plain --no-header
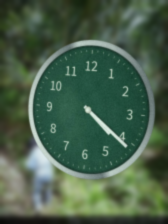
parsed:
4:21
